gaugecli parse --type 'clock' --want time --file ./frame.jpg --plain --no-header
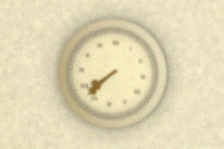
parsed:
7:37
